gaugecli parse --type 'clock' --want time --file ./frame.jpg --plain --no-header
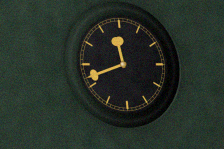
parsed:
11:42
